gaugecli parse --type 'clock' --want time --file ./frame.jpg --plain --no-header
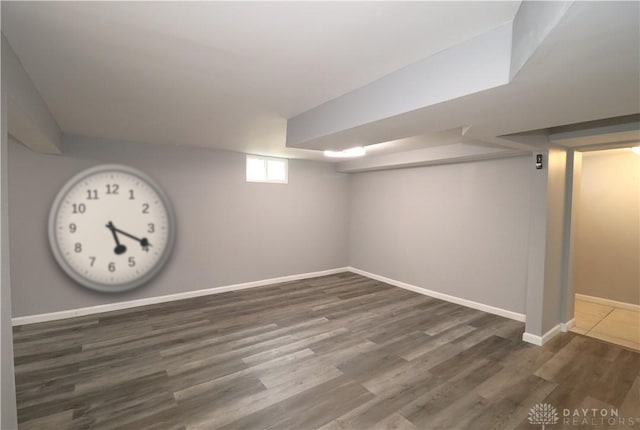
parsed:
5:19
